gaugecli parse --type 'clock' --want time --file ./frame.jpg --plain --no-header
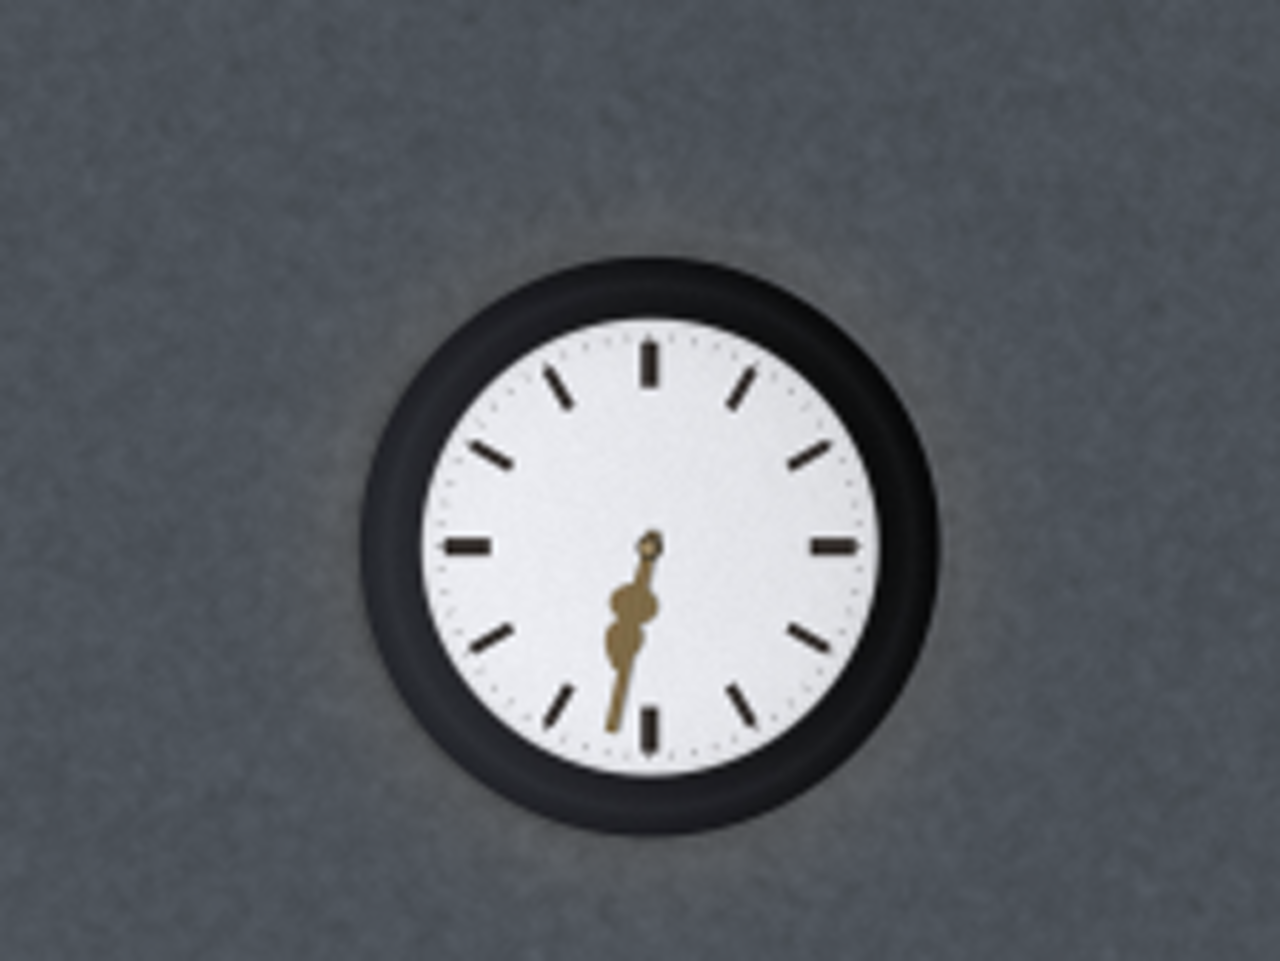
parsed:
6:32
